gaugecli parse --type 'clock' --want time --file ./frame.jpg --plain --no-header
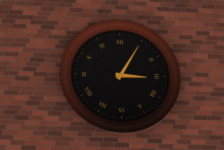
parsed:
3:05
